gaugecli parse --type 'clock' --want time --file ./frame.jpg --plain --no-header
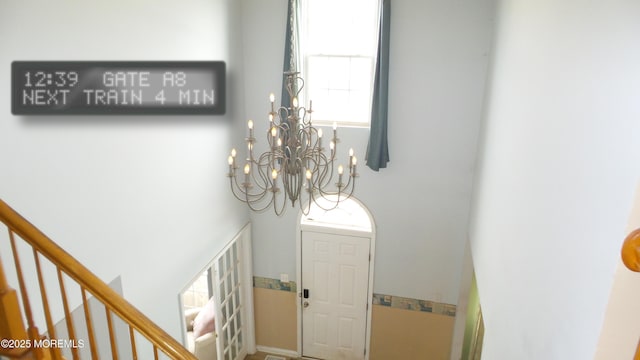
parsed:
12:39
